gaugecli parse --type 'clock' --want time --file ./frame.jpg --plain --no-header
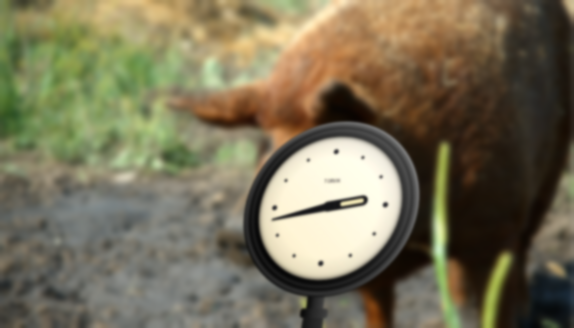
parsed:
2:43
